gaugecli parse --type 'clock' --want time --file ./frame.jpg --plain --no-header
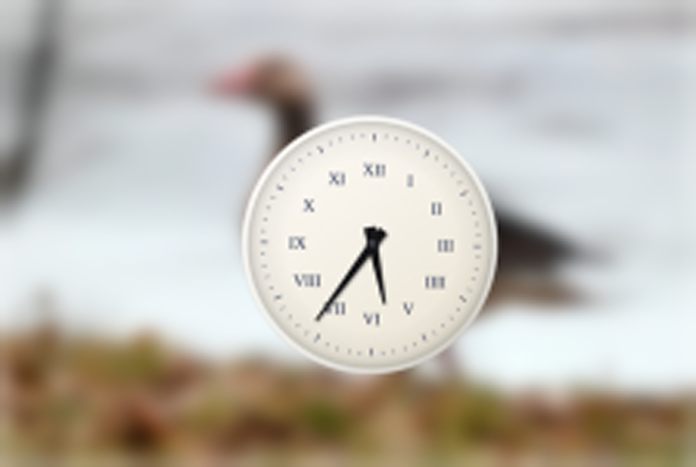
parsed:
5:36
